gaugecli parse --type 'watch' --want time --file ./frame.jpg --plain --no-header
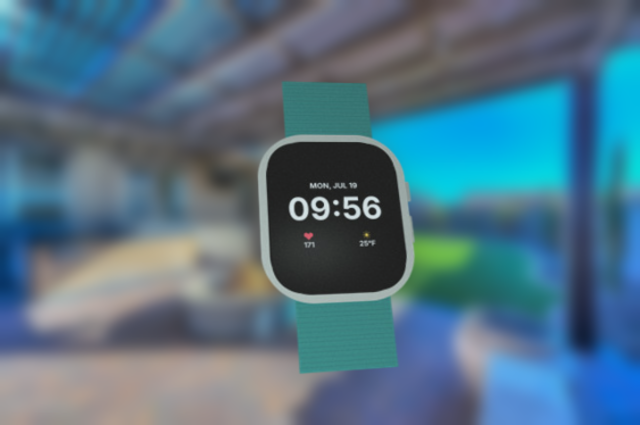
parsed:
9:56
